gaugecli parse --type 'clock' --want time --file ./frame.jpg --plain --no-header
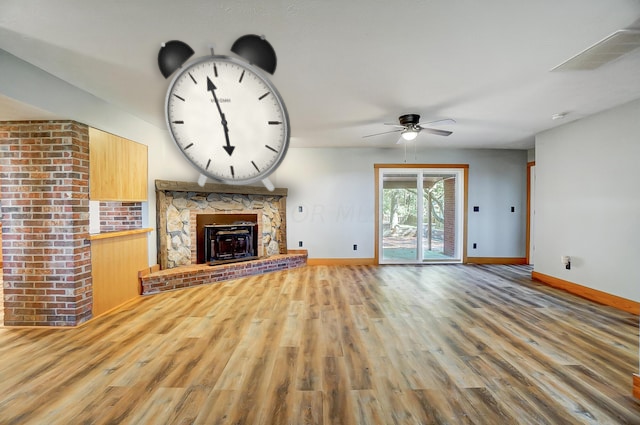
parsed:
5:58
